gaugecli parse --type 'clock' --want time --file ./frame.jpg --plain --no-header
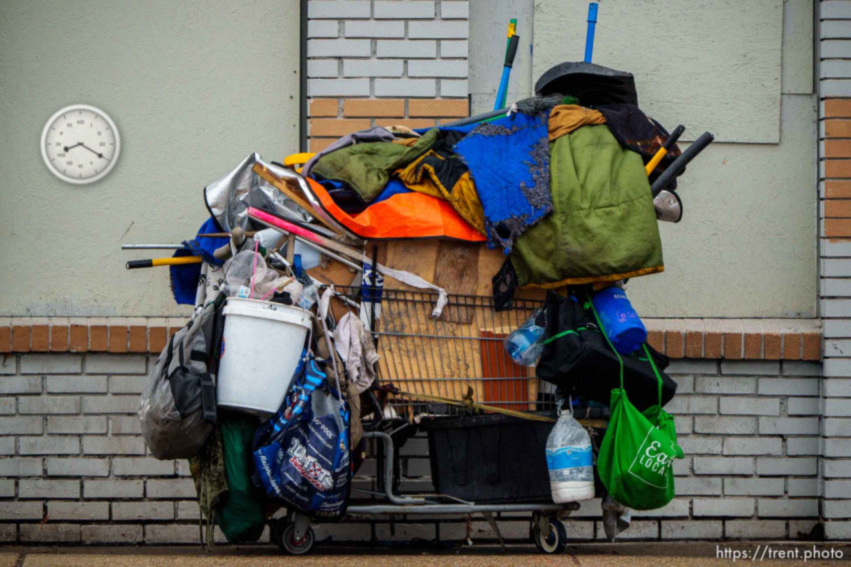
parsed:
8:20
